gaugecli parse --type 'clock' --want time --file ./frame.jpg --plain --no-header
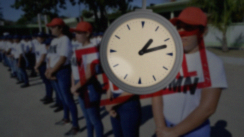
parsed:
1:12
